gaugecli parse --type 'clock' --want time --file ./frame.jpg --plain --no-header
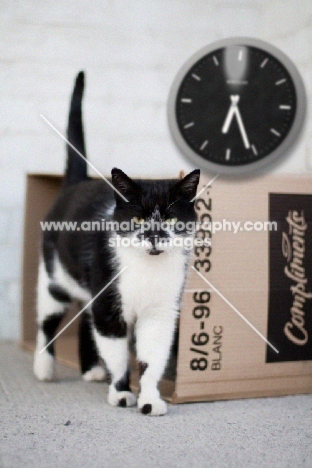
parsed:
6:26
